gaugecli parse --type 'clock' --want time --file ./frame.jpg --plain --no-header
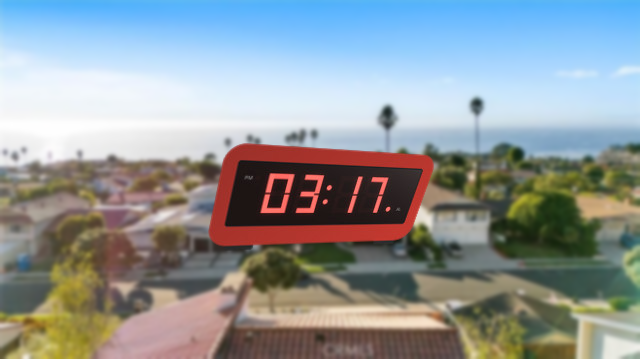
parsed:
3:17
